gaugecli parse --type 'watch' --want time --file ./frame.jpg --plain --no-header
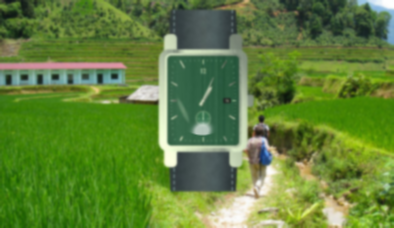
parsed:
1:04
